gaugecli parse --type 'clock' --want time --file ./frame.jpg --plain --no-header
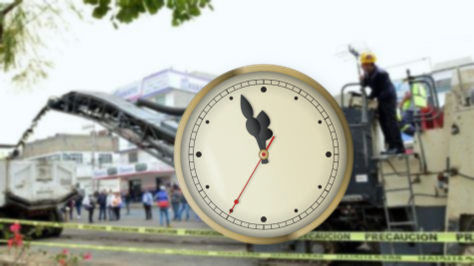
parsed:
11:56:35
